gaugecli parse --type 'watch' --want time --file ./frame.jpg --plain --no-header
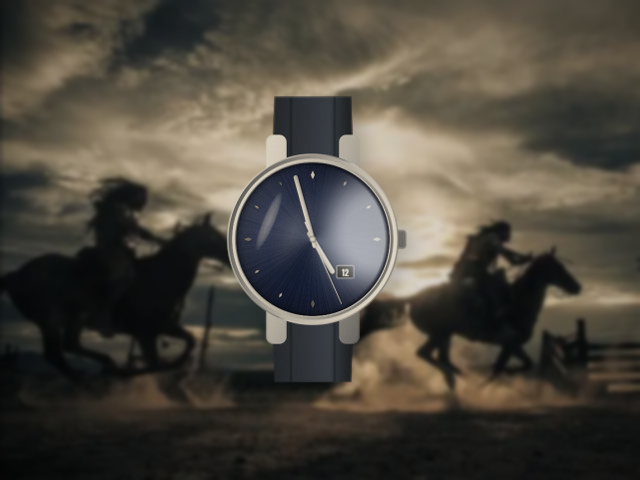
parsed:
4:57:26
